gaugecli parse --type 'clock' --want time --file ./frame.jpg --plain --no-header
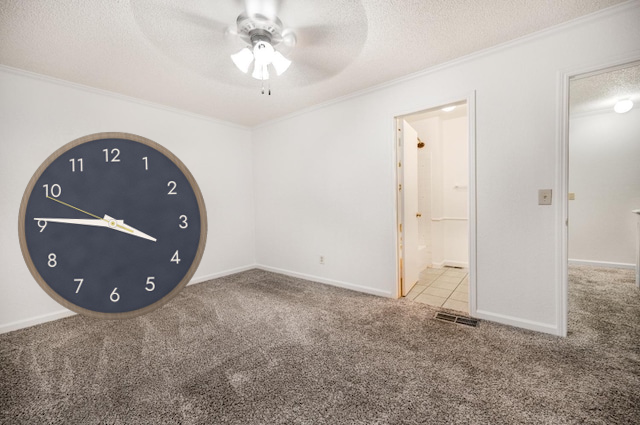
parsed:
3:45:49
